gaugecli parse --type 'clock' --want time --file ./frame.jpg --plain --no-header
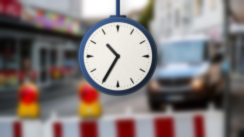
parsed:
10:35
